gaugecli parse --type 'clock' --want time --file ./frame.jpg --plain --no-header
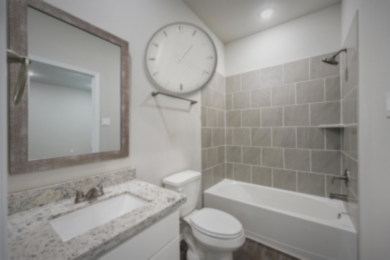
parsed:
1:21
